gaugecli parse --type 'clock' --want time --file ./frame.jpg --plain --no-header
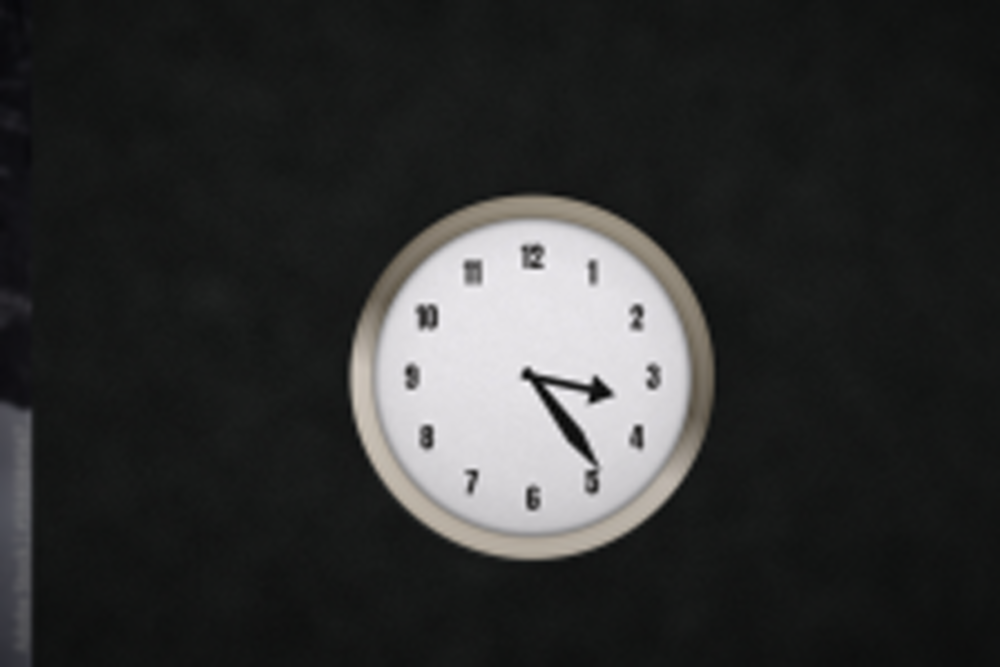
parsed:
3:24
